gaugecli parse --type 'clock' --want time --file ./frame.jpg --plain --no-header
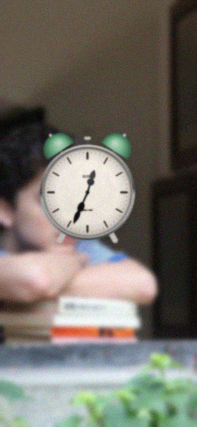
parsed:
12:34
